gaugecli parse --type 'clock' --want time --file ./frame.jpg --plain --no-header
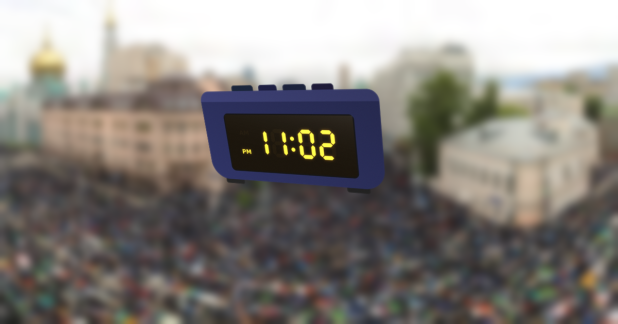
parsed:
11:02
